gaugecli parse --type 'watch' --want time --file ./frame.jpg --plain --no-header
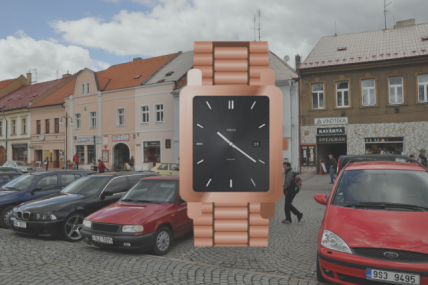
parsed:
10:21
